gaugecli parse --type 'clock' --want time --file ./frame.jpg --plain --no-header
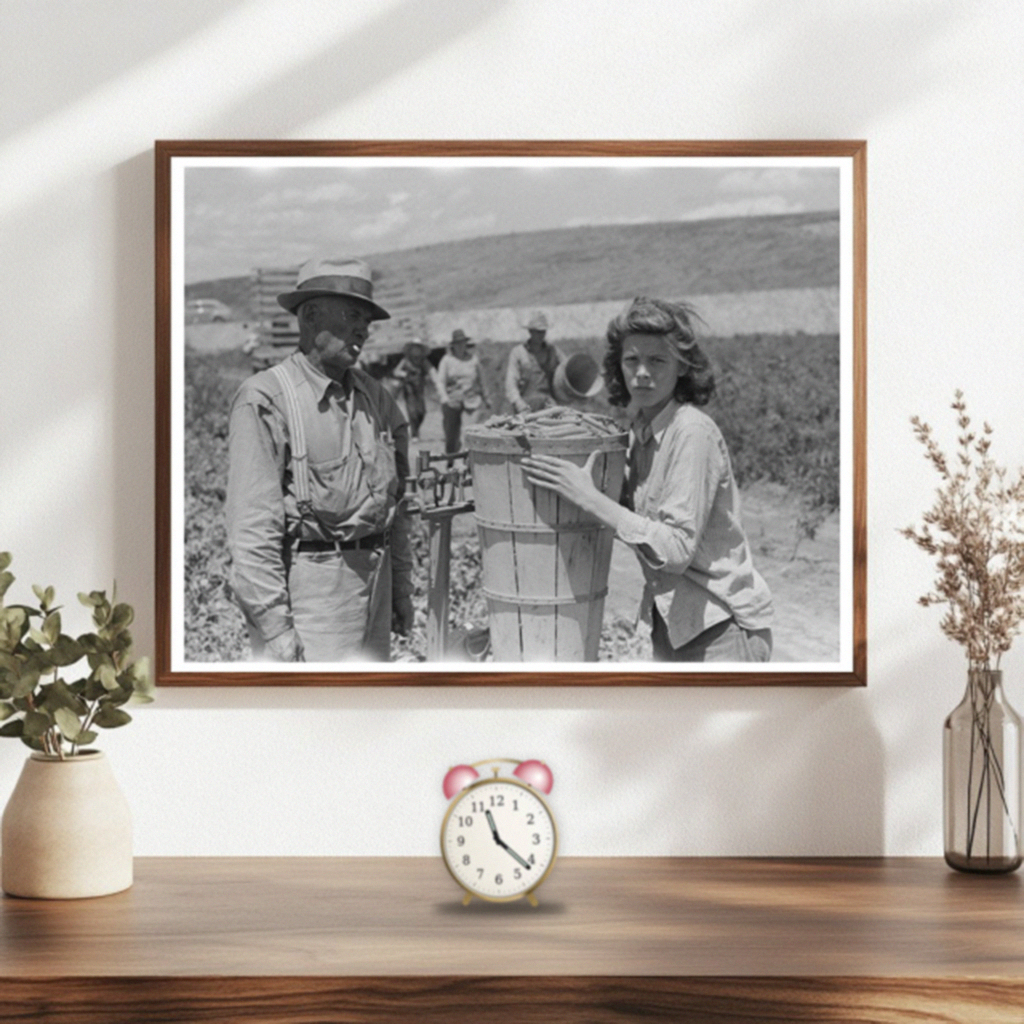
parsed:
11:22
